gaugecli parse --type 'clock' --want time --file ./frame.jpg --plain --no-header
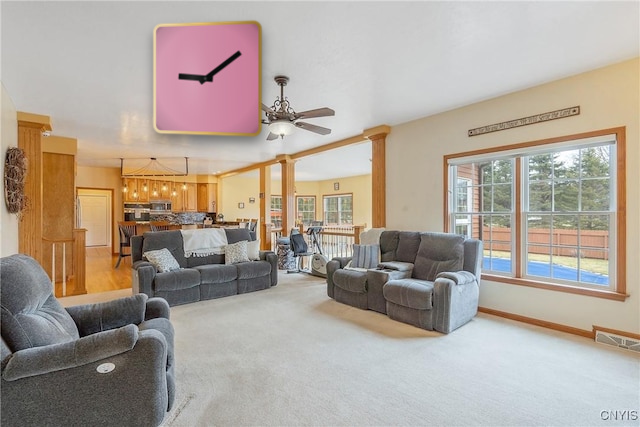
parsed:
9:09
